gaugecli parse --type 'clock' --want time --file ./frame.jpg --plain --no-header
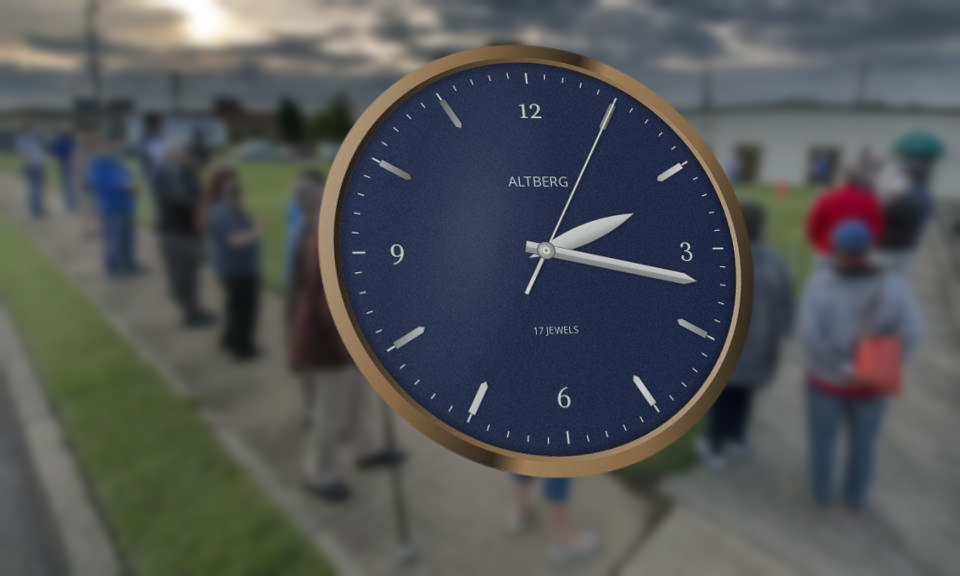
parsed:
2:17:05
